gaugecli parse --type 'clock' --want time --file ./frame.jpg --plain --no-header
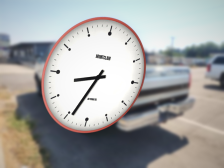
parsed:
8:34
